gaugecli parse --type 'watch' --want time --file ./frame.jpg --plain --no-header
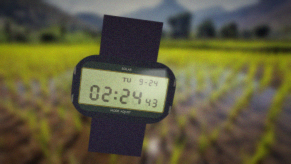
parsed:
2:24:43
